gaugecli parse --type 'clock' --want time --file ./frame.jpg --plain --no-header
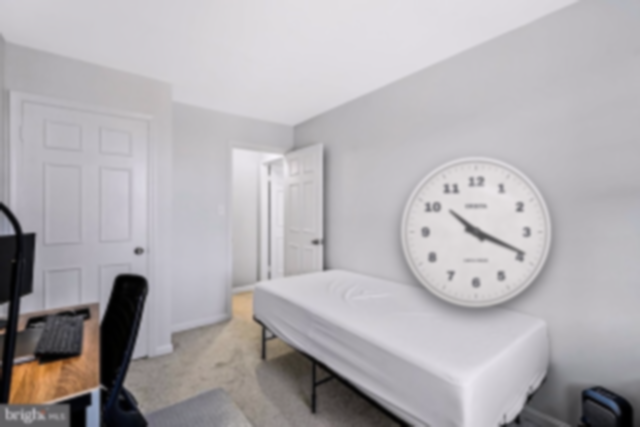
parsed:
10:19
